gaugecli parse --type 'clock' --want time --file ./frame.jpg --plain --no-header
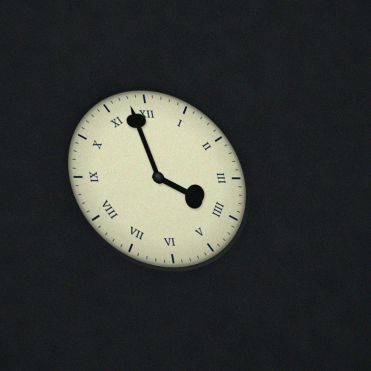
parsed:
3:58
